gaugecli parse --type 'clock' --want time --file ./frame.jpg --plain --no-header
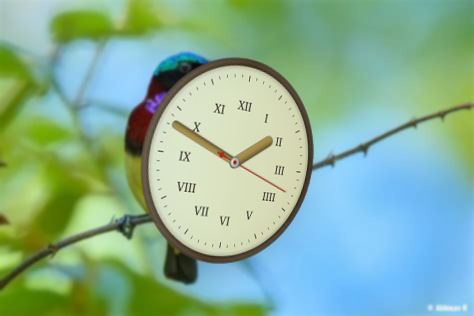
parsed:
1:48:18
